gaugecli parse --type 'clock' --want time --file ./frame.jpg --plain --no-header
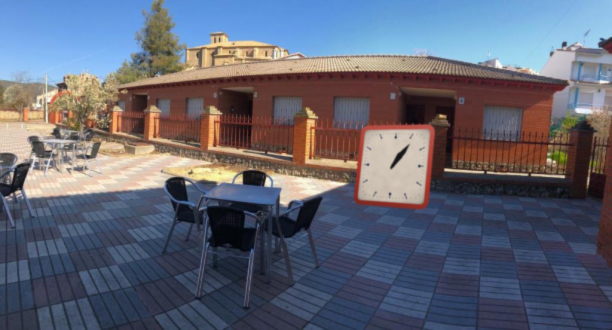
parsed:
1:06
